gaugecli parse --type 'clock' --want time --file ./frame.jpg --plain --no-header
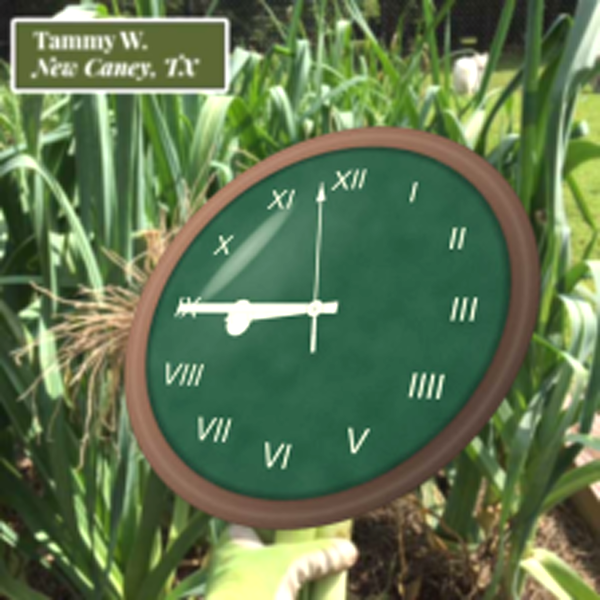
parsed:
8:44:58
